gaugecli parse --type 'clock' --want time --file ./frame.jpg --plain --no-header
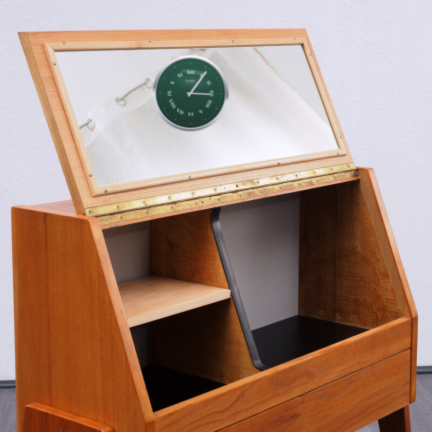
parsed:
3:06
